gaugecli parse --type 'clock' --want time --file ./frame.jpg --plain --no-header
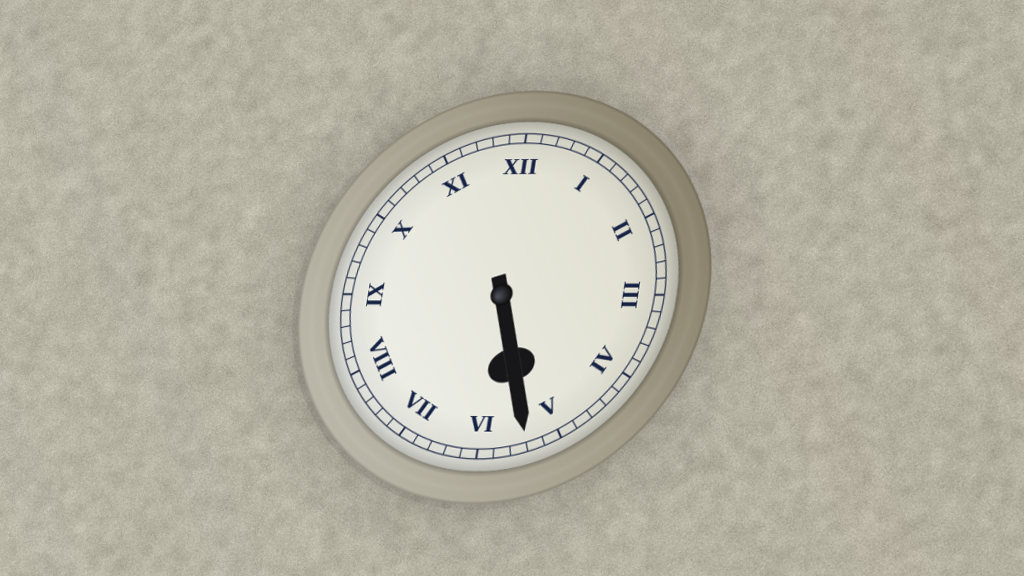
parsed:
5:27
